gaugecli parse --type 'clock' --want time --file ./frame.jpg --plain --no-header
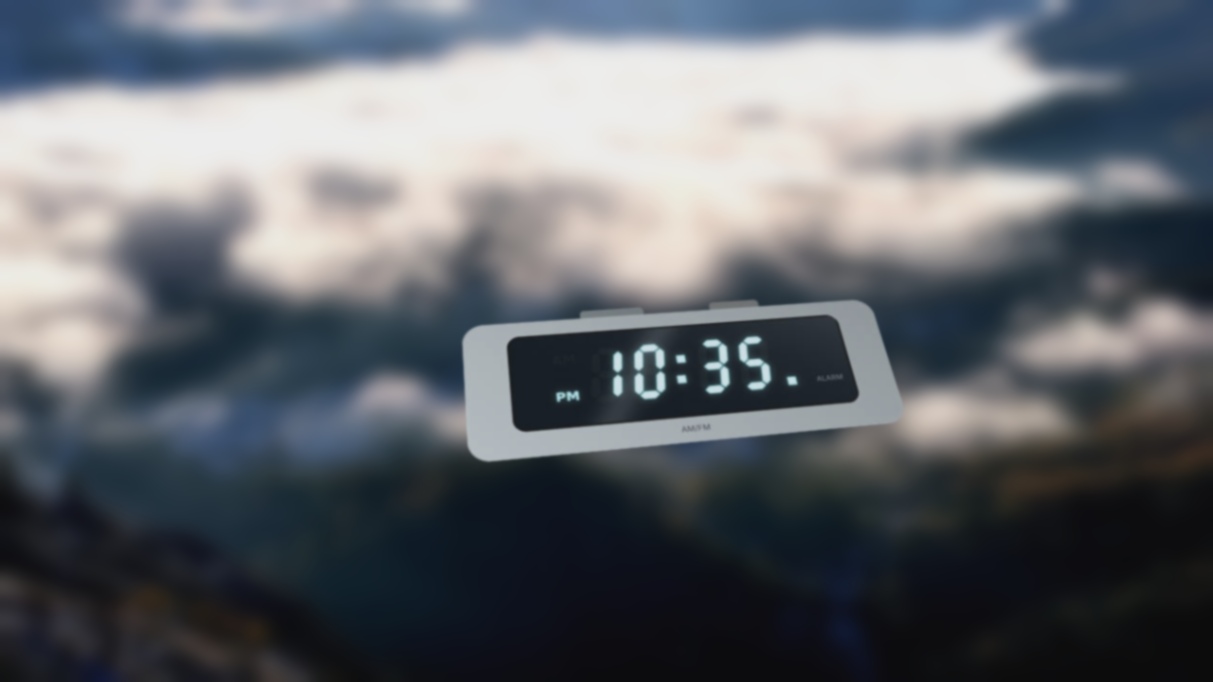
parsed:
10:35
